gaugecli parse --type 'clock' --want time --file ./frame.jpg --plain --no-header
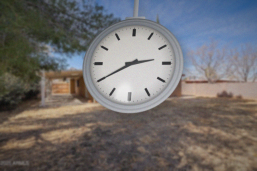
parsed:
2:40
